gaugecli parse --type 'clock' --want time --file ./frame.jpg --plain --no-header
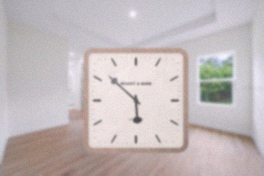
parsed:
5:52
